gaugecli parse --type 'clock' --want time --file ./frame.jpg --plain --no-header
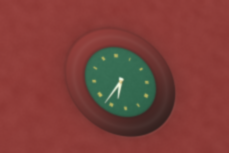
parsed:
6:37
